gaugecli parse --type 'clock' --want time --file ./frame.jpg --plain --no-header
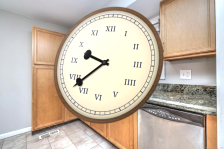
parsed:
9:38
